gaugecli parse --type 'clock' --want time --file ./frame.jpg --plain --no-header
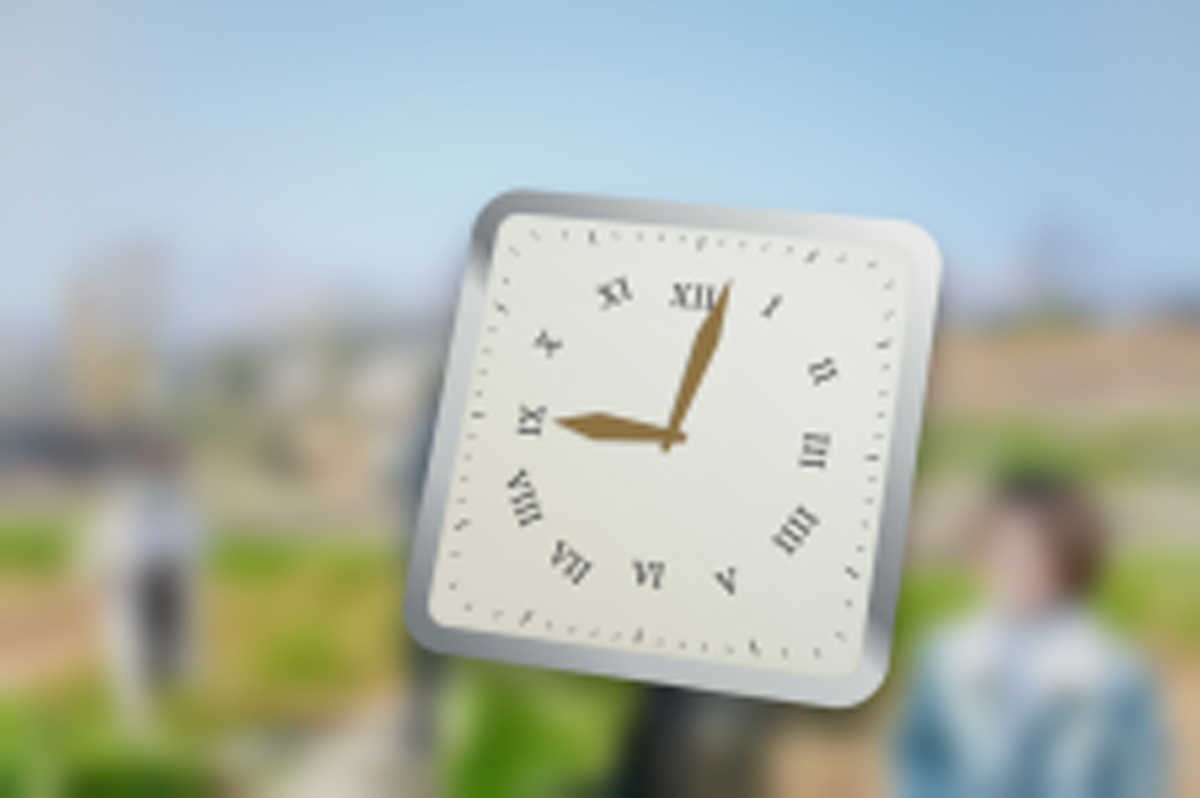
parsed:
9:02
